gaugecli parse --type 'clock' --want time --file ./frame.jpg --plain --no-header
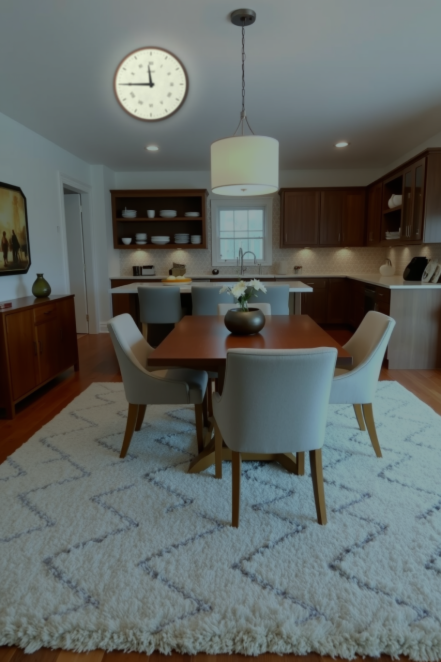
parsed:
11:45
